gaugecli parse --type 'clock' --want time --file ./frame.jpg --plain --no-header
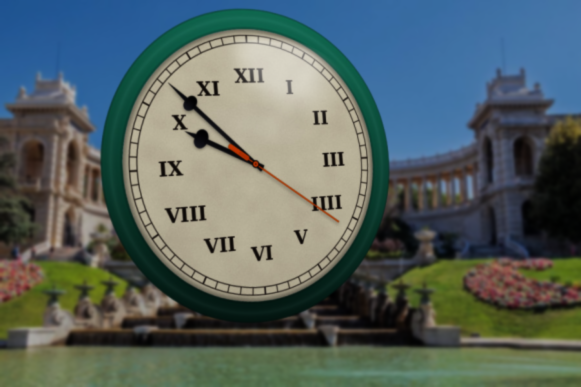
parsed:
9:52:21
